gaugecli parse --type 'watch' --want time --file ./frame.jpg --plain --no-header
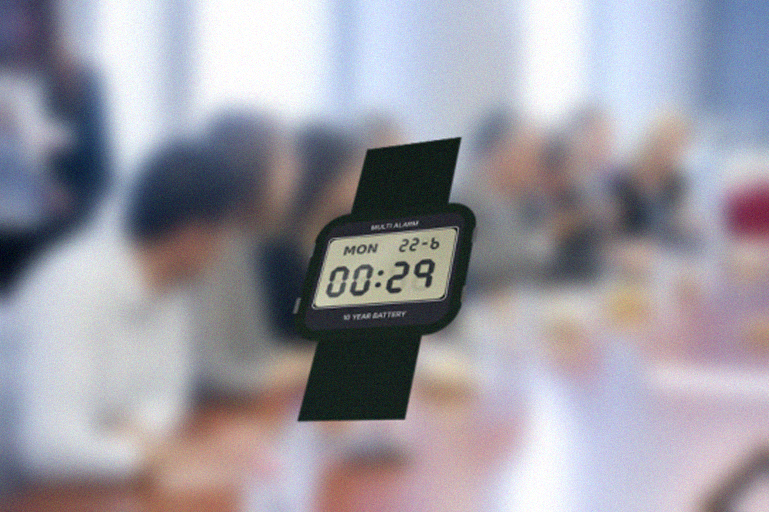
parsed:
0:29
